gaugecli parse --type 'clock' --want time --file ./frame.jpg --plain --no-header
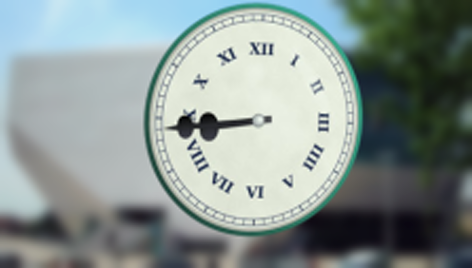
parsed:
8:44
